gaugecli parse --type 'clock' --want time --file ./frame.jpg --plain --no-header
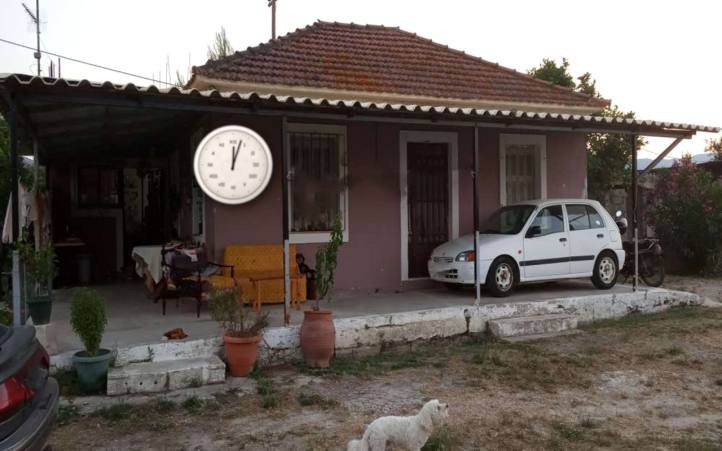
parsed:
12:03
